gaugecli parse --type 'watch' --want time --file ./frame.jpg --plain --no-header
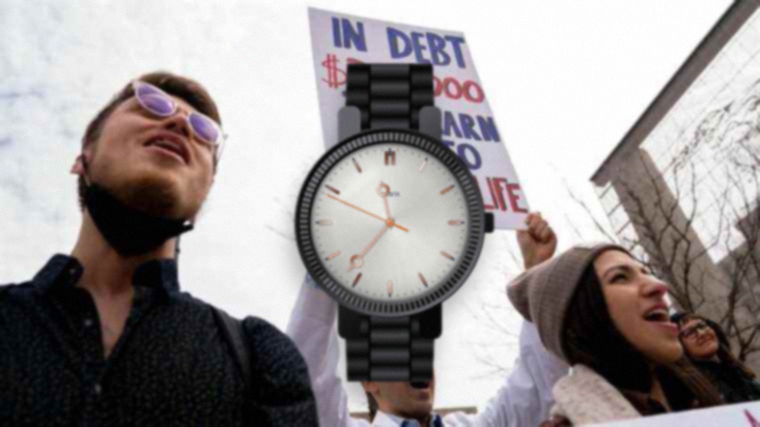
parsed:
11:36:49
